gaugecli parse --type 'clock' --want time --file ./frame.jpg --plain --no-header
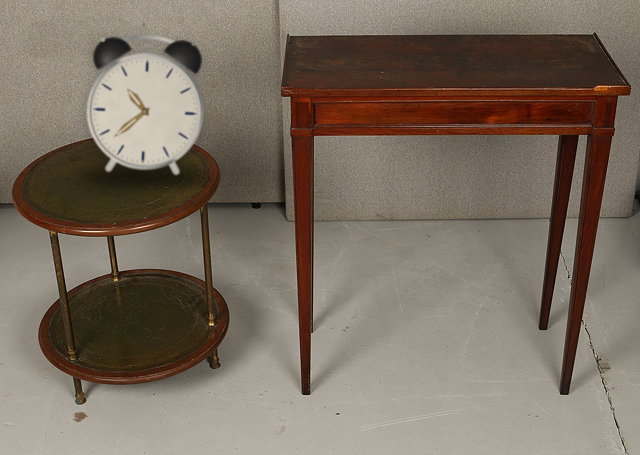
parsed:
10:38
